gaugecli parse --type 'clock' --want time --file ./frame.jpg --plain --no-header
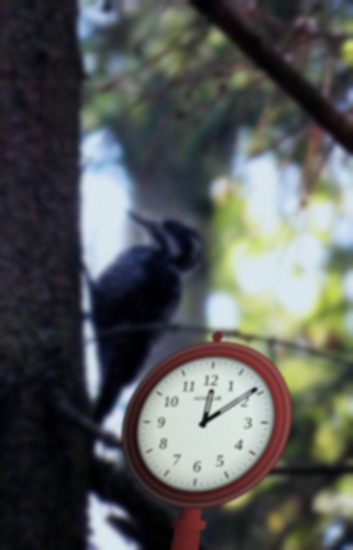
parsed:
12:09
